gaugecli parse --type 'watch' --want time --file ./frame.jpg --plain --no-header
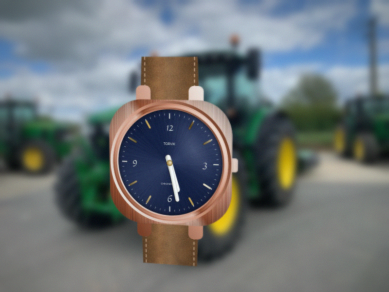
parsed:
5:28
